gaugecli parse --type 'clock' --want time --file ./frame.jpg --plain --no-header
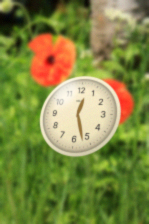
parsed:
12:27
